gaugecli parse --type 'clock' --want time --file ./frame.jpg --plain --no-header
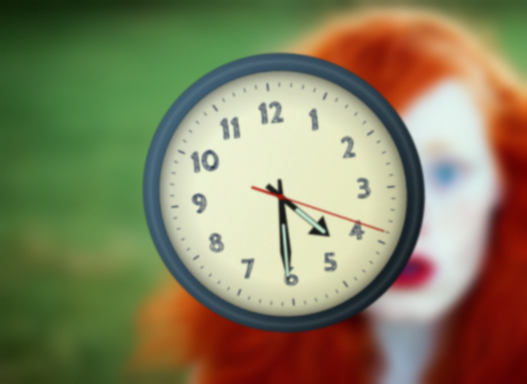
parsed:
4:30:19
